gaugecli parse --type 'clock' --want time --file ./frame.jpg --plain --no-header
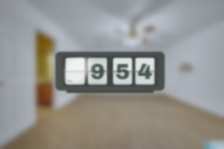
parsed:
9:54
